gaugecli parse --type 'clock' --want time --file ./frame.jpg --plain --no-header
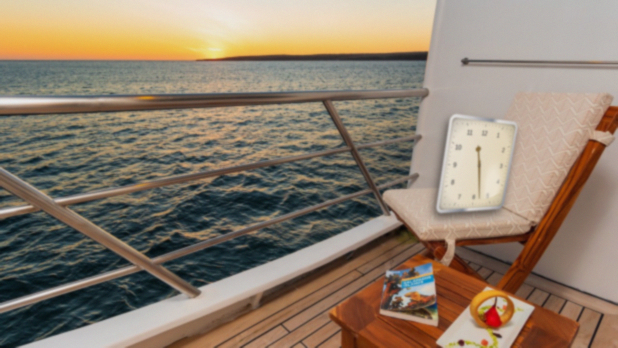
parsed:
11:28
